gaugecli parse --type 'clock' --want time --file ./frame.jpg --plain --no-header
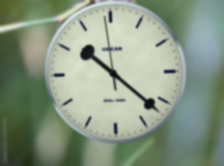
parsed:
10:21:59
